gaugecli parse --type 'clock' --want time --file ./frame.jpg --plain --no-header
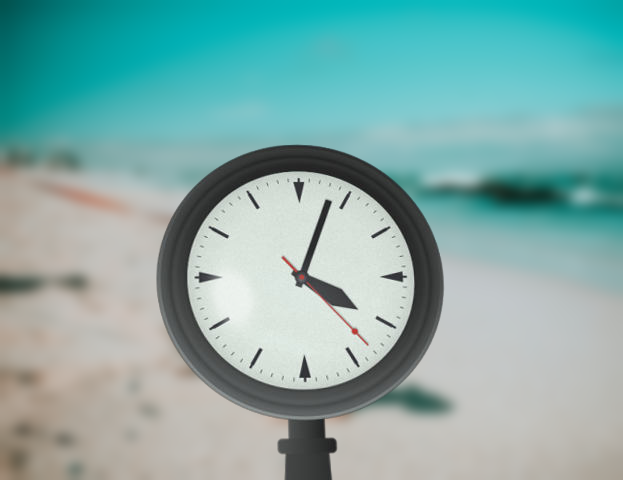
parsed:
4:03:23
